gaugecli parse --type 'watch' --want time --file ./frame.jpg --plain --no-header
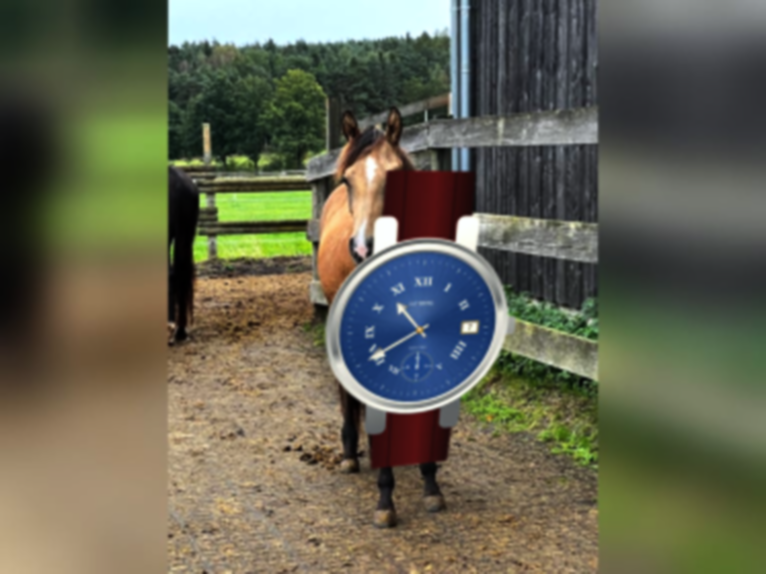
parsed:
10:40
